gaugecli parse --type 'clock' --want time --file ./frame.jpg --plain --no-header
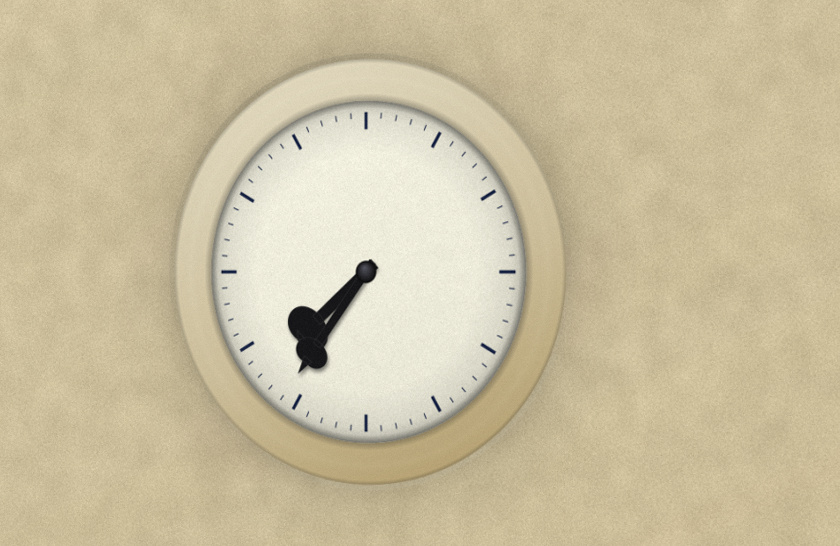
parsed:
7:36
